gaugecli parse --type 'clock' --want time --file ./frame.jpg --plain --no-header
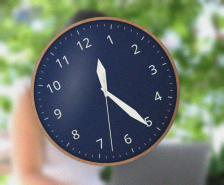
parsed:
12:25:33
